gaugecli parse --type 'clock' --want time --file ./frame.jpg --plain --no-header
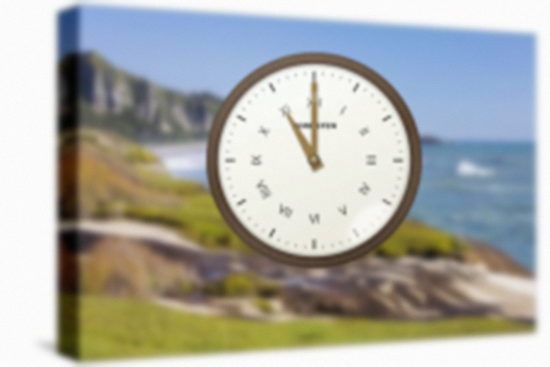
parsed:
11:00
